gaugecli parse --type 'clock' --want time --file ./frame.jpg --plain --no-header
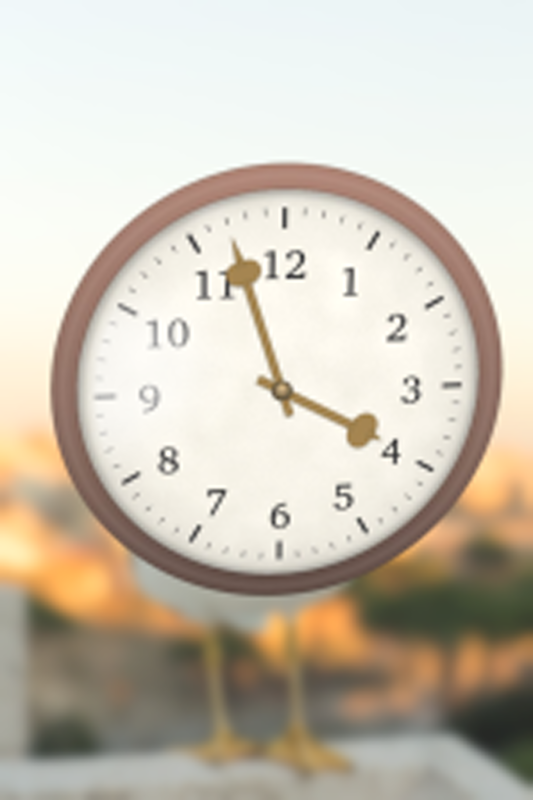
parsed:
3:57
